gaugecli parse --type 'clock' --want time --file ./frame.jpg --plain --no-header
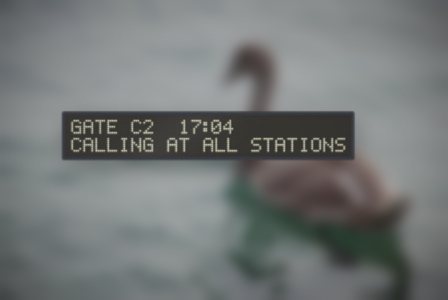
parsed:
17:04
